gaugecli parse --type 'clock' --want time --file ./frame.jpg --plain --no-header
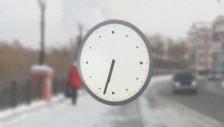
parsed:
6:33
